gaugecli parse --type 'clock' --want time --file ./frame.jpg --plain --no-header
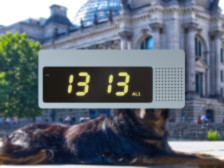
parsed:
13:13
